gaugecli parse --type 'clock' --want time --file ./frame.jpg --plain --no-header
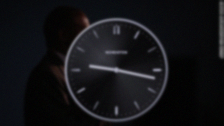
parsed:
9:17
